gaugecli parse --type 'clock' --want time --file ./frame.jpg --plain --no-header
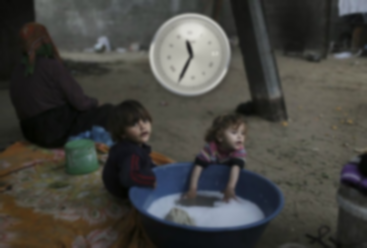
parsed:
11:35
